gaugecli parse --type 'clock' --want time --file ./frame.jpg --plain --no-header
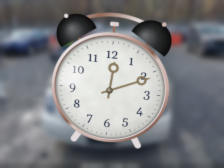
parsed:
12:11
